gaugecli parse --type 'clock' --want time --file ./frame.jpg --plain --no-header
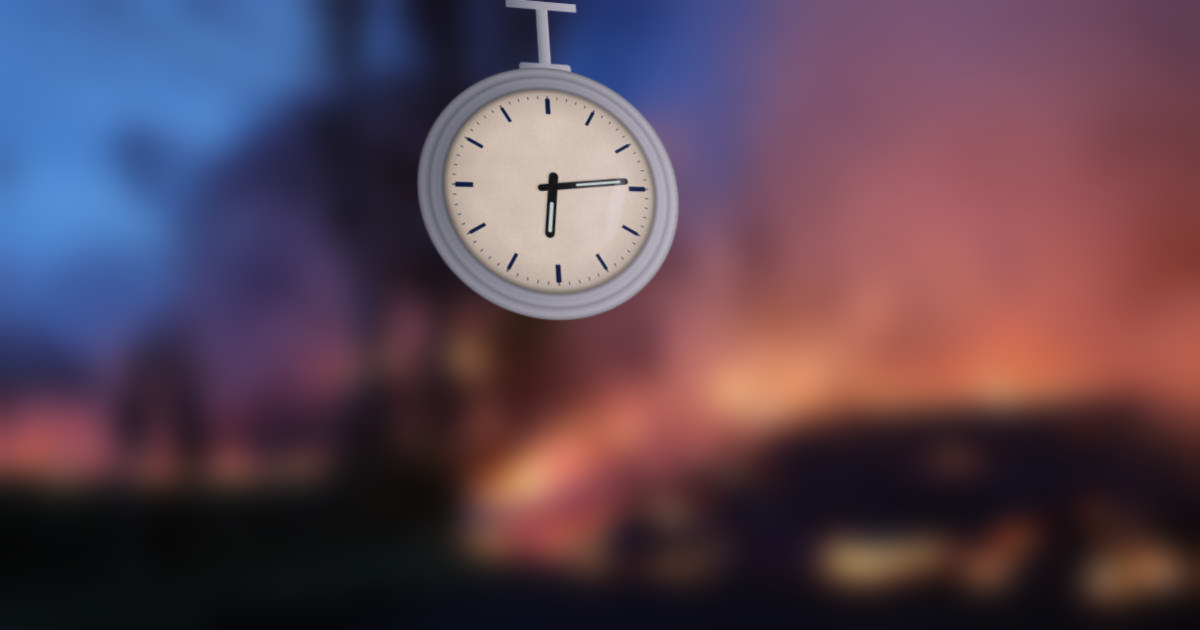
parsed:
6:14
